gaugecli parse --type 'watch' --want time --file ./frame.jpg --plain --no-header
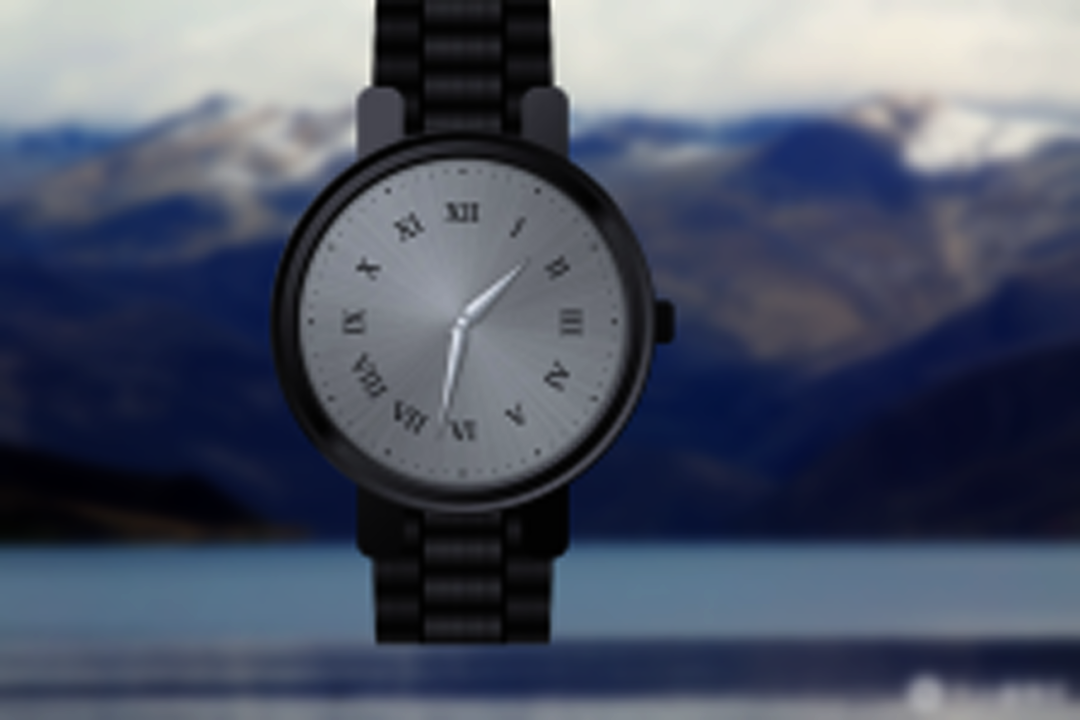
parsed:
1:32
